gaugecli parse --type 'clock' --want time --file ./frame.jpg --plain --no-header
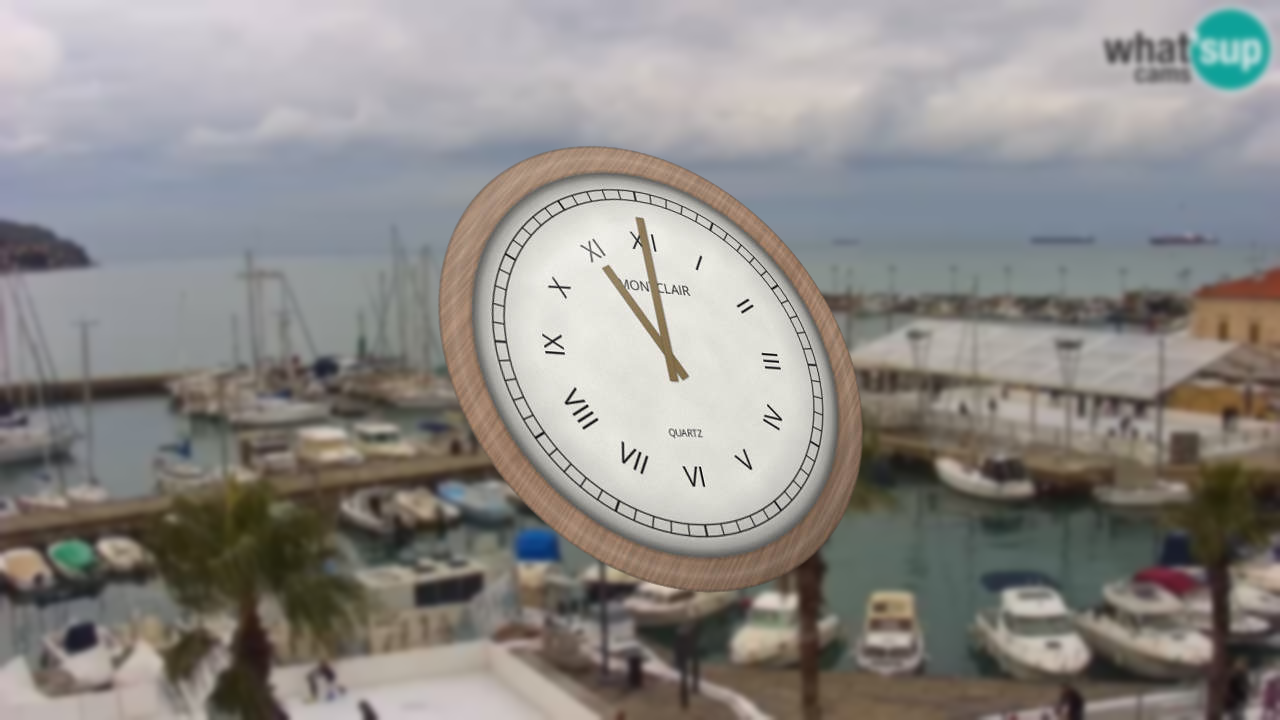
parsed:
11:00
